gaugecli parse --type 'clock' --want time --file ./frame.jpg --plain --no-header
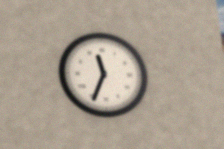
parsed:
11:34
